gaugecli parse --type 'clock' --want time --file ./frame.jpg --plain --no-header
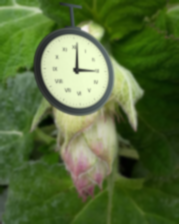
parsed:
3:01
